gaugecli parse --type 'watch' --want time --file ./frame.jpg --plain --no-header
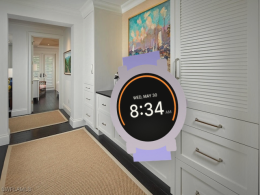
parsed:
8:34
